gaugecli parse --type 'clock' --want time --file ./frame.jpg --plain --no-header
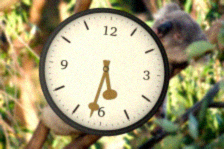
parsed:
5:32
